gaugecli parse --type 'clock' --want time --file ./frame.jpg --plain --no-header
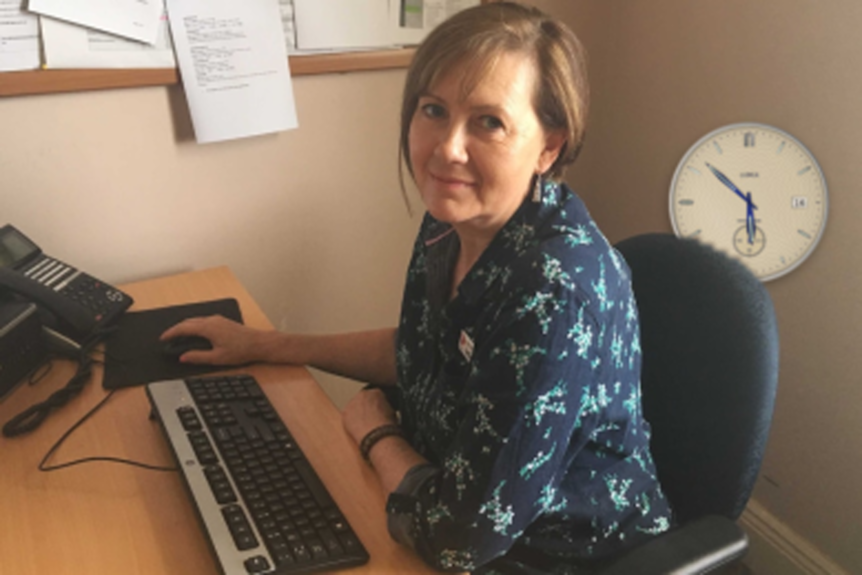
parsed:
5:52
